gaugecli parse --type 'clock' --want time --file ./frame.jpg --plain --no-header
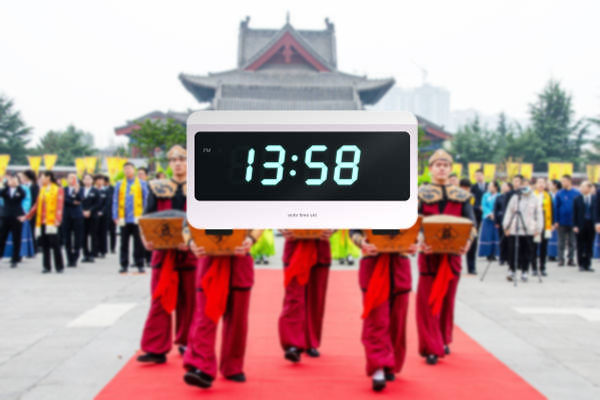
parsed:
13:58
